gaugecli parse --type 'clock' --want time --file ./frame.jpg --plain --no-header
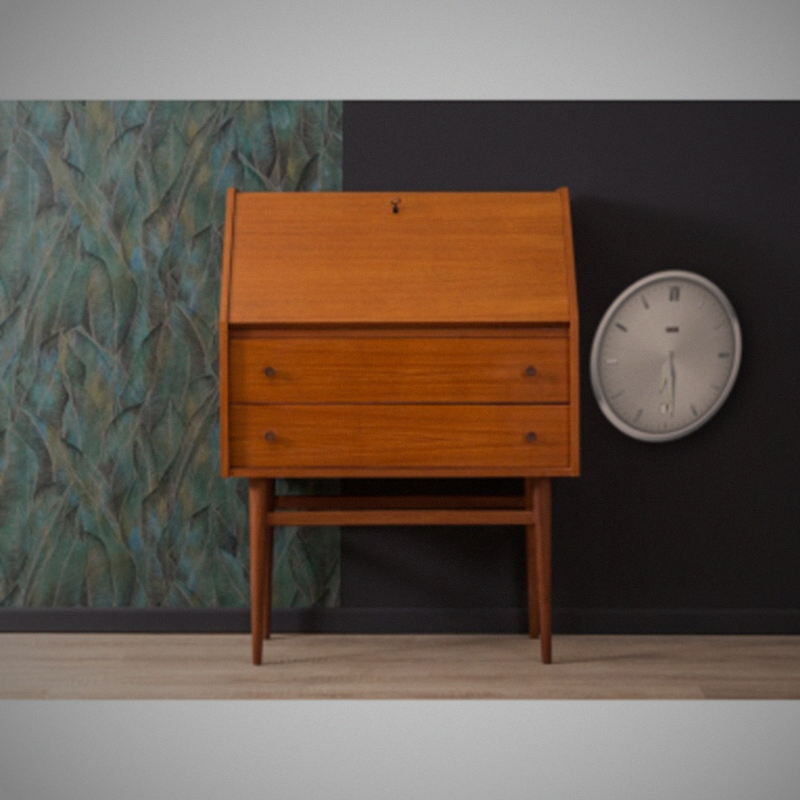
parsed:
6:29
